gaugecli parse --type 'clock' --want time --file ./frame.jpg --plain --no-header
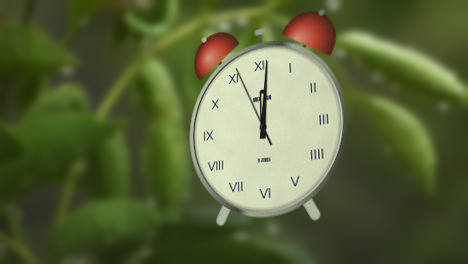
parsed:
12:00:56
